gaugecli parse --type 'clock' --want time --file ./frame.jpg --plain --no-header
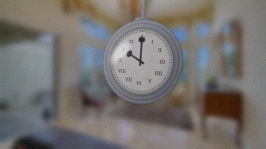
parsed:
10:00
